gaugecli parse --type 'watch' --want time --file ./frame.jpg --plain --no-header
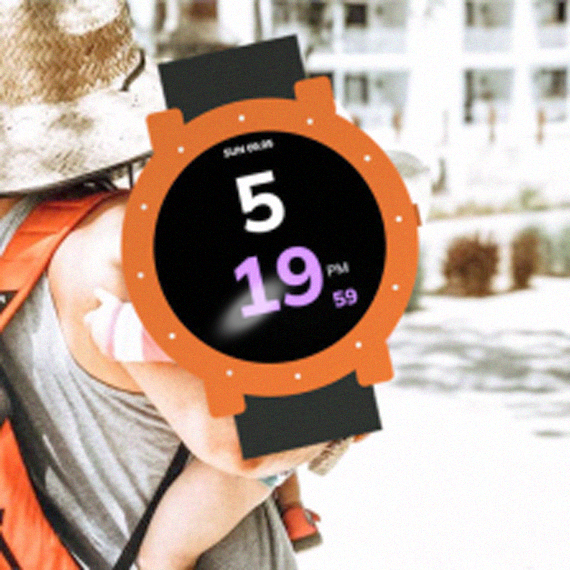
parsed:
5:19:59
